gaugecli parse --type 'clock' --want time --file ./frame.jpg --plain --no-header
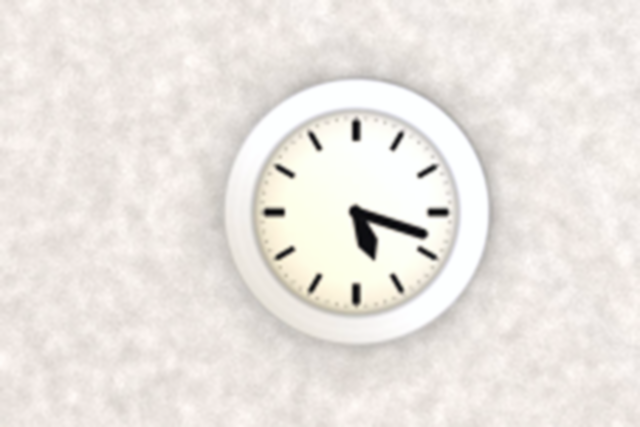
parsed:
5:18
